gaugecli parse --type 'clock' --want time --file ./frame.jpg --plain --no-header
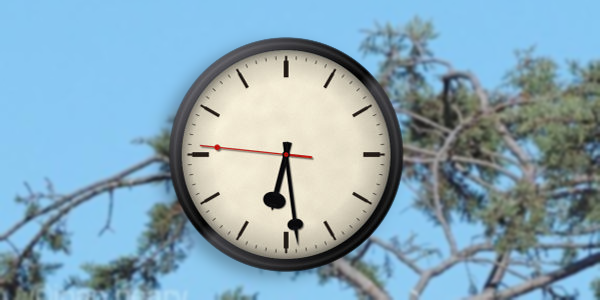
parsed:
6:28:46
